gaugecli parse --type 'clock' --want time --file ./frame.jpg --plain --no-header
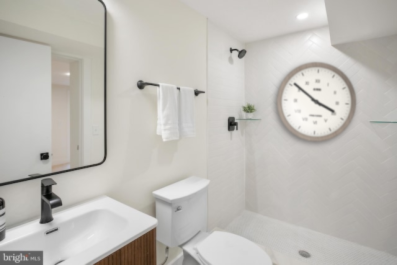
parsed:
3:51
